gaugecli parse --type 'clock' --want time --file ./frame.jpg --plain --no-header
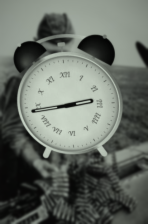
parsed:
2:44
